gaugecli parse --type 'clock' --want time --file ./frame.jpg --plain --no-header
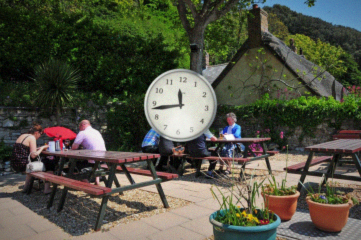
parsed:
11:43
